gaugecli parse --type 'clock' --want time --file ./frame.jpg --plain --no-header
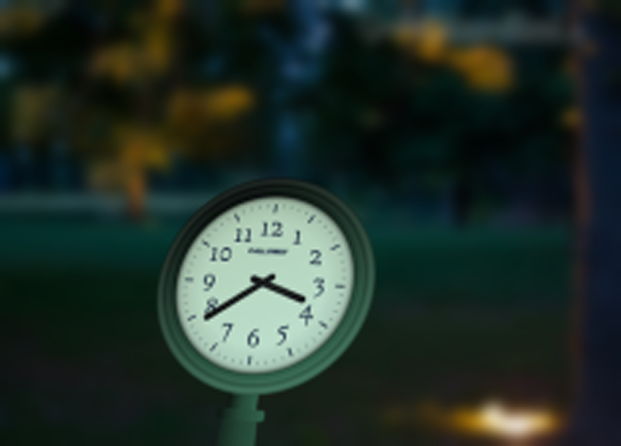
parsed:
3:39
